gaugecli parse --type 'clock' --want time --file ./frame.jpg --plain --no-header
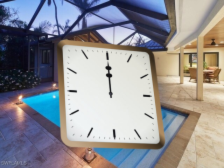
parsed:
12:00
